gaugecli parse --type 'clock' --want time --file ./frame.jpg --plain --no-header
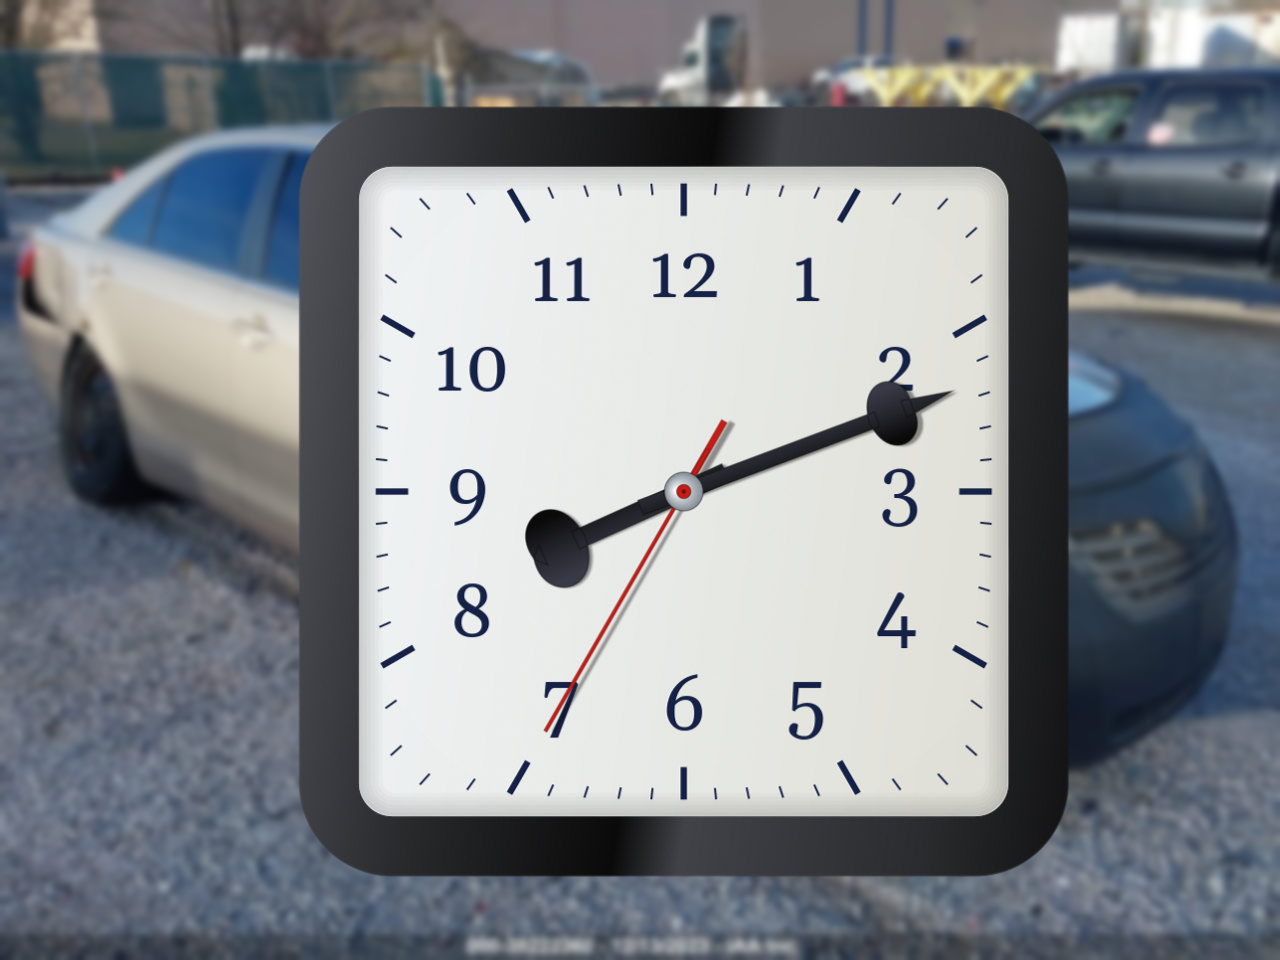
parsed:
8:11:35
